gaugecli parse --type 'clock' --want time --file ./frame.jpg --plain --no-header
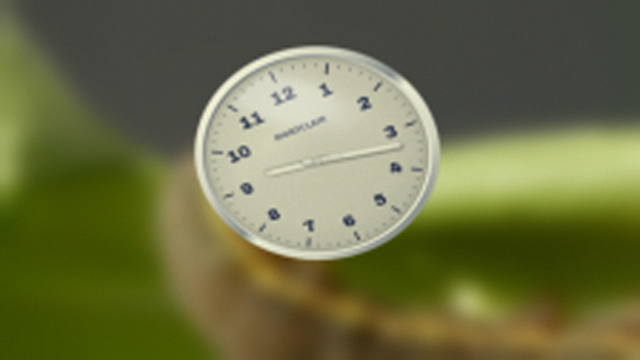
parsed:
9:17
